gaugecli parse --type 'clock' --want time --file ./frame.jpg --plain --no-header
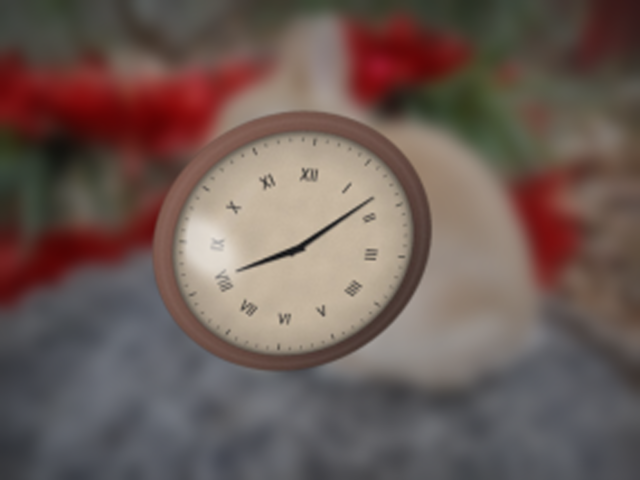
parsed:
8:08
